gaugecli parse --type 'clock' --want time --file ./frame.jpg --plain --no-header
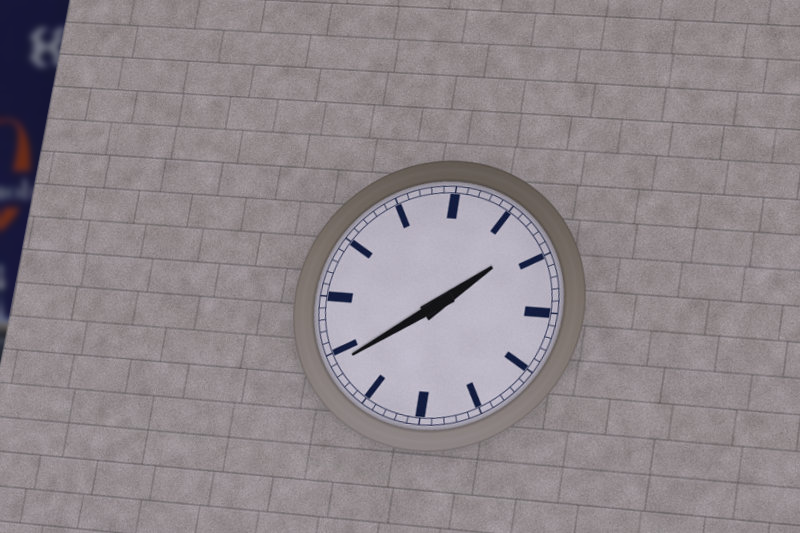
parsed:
1:39
